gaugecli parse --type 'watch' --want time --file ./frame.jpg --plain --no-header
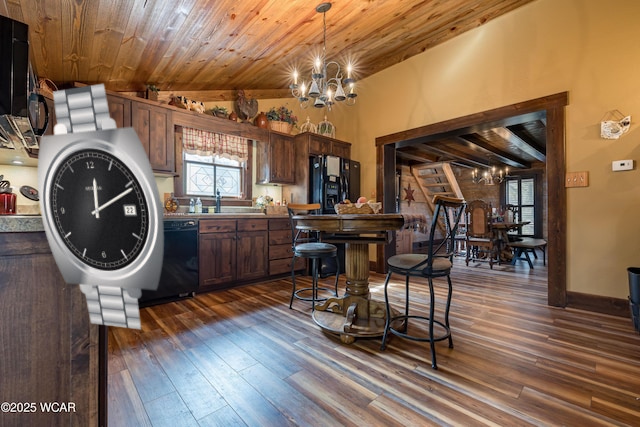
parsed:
12:11
